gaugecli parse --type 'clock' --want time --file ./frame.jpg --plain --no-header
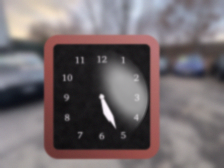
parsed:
5:26
